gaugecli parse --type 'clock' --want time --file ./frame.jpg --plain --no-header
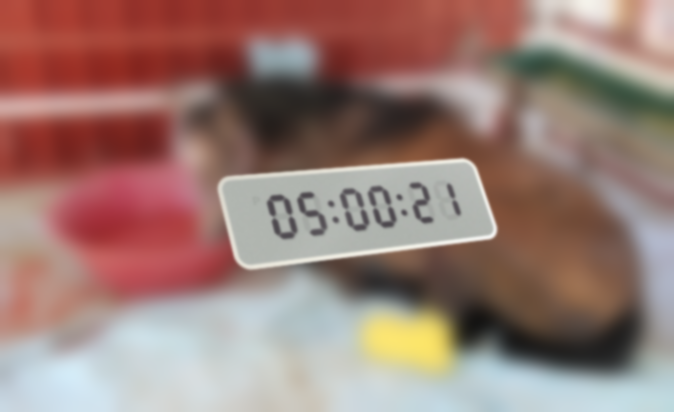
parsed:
5:00:21
